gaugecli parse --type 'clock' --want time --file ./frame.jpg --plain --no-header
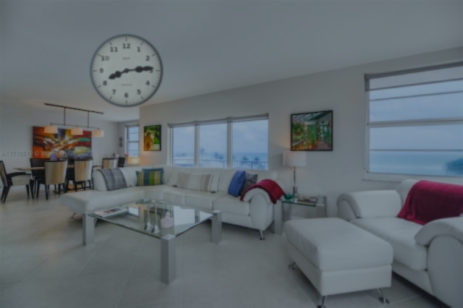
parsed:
8:14
